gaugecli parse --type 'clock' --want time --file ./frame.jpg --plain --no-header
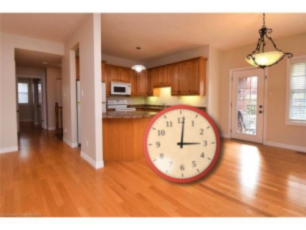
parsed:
3:01
